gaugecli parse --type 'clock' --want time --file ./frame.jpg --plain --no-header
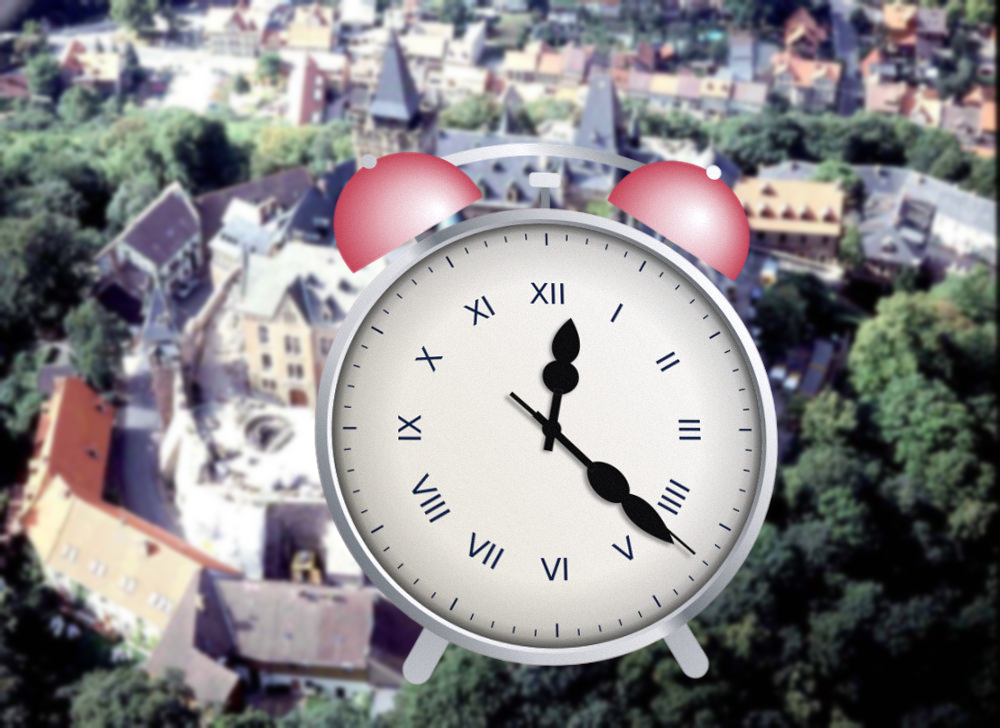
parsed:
12:22:22
